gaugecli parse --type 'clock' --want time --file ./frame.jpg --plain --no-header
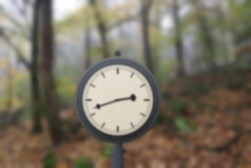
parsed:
2:42
